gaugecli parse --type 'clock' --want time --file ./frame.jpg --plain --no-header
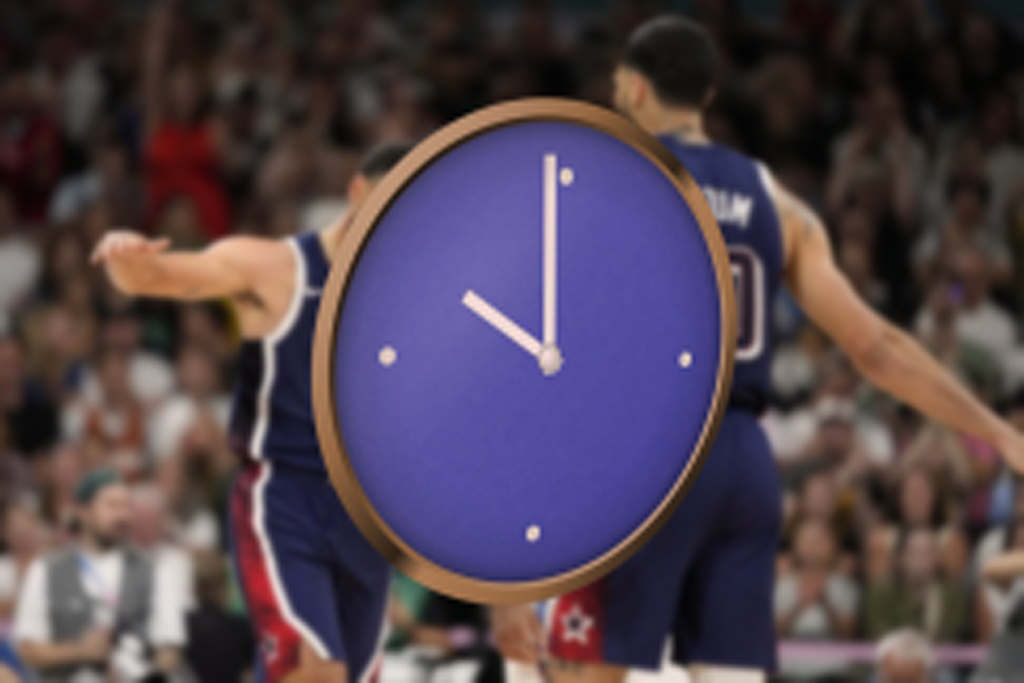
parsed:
9:59
